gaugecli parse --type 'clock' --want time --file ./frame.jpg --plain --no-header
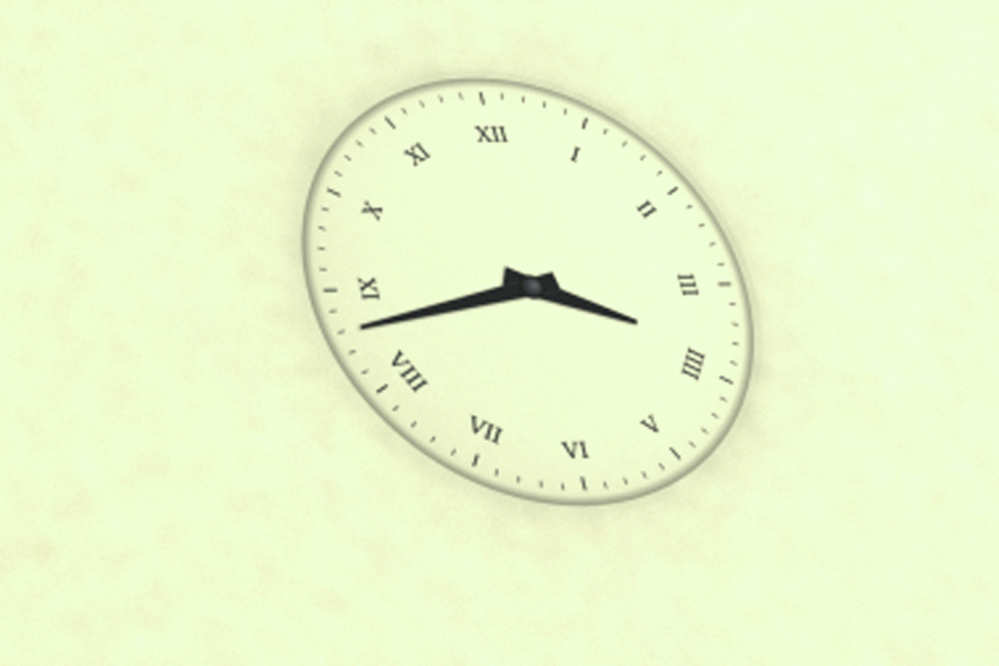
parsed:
3:43
